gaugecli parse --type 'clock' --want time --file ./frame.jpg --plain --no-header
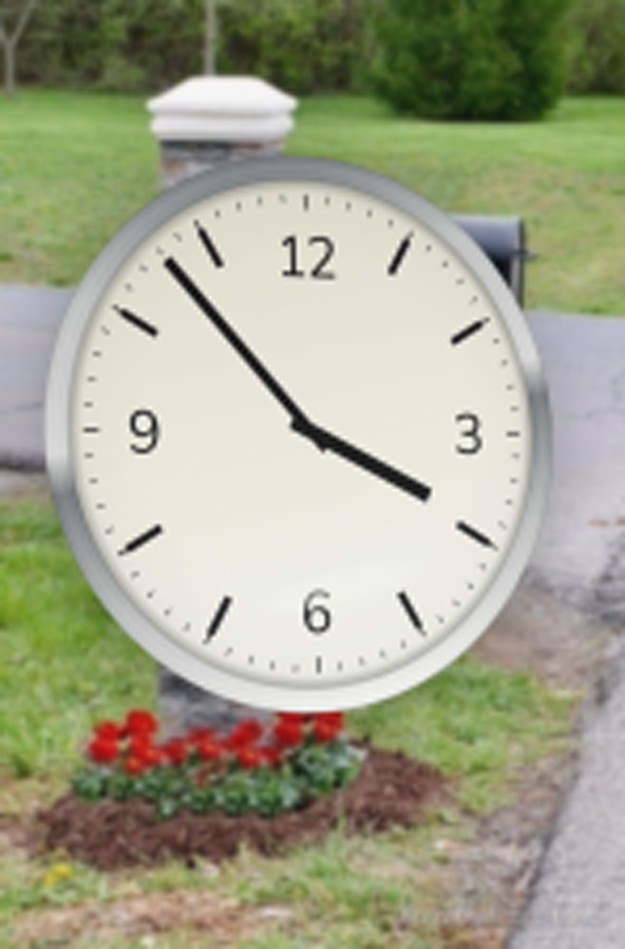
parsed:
3:53
